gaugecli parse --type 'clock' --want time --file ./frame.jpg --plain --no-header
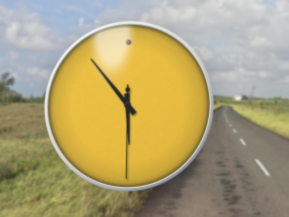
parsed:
5:53:30
